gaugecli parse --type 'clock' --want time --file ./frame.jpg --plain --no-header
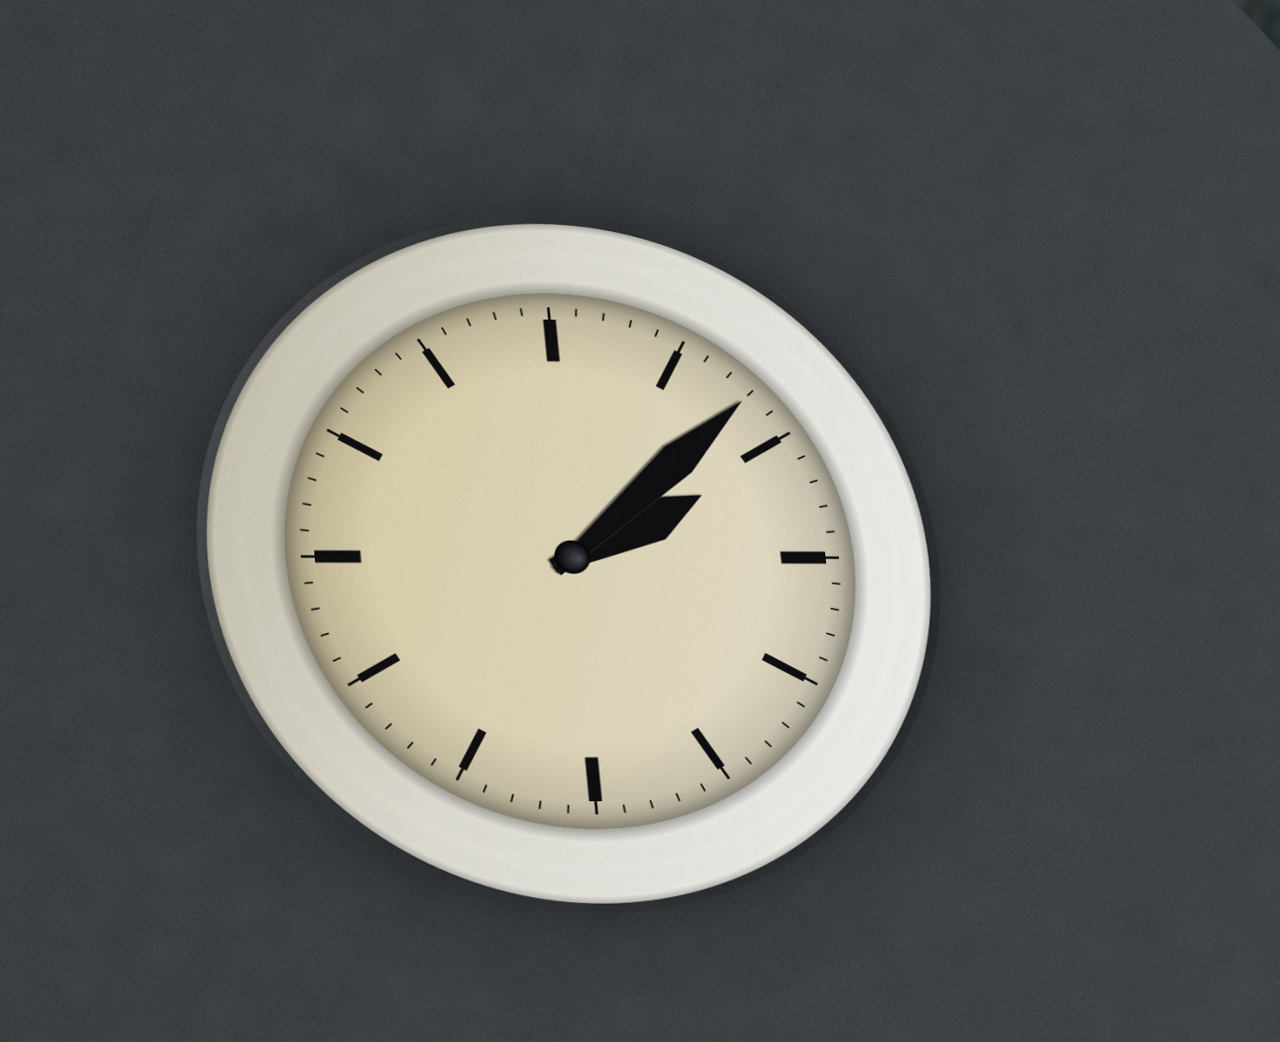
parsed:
2:08
